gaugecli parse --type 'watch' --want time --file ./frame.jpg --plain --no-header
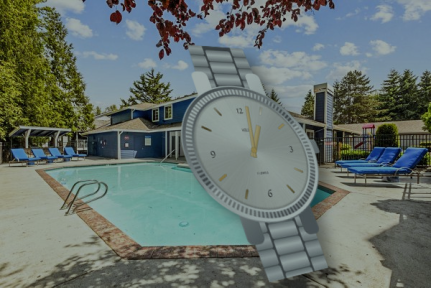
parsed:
1:02
